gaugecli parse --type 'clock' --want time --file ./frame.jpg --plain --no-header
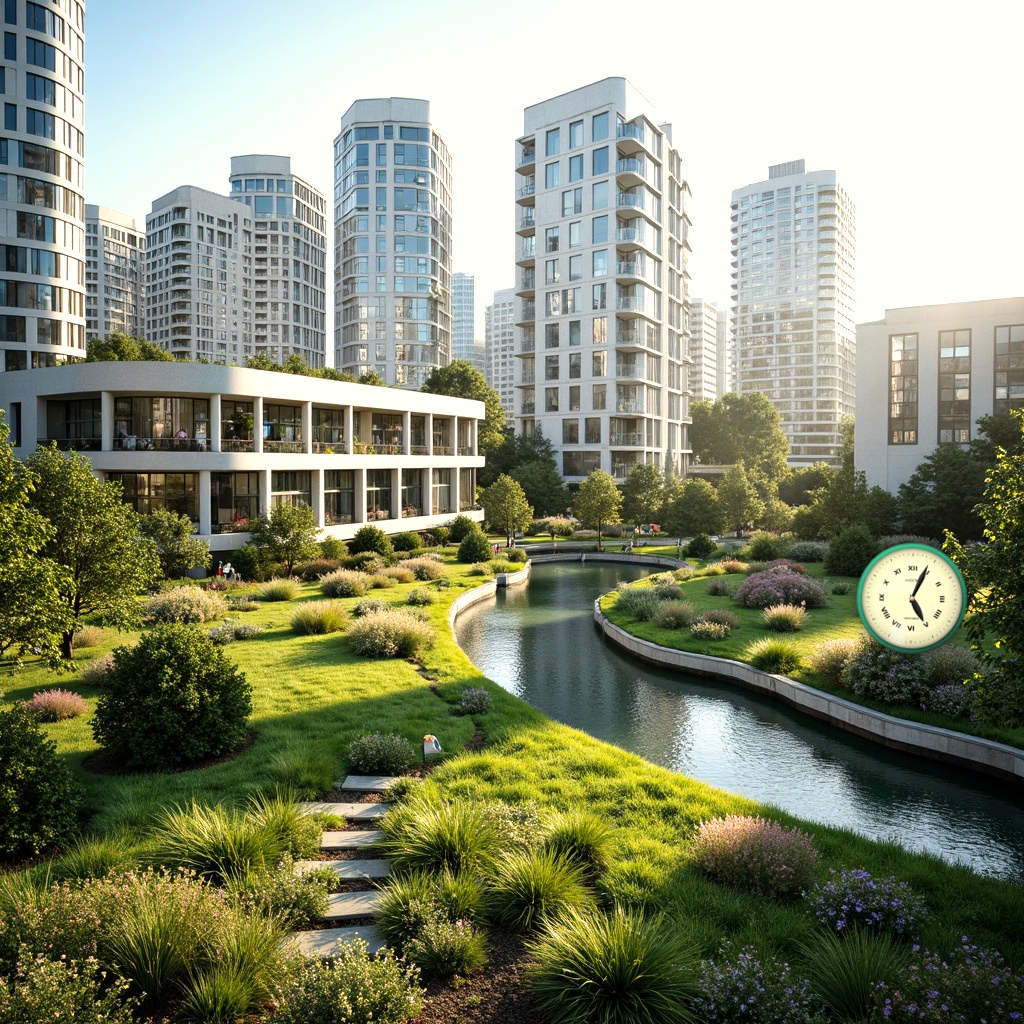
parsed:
5:04
